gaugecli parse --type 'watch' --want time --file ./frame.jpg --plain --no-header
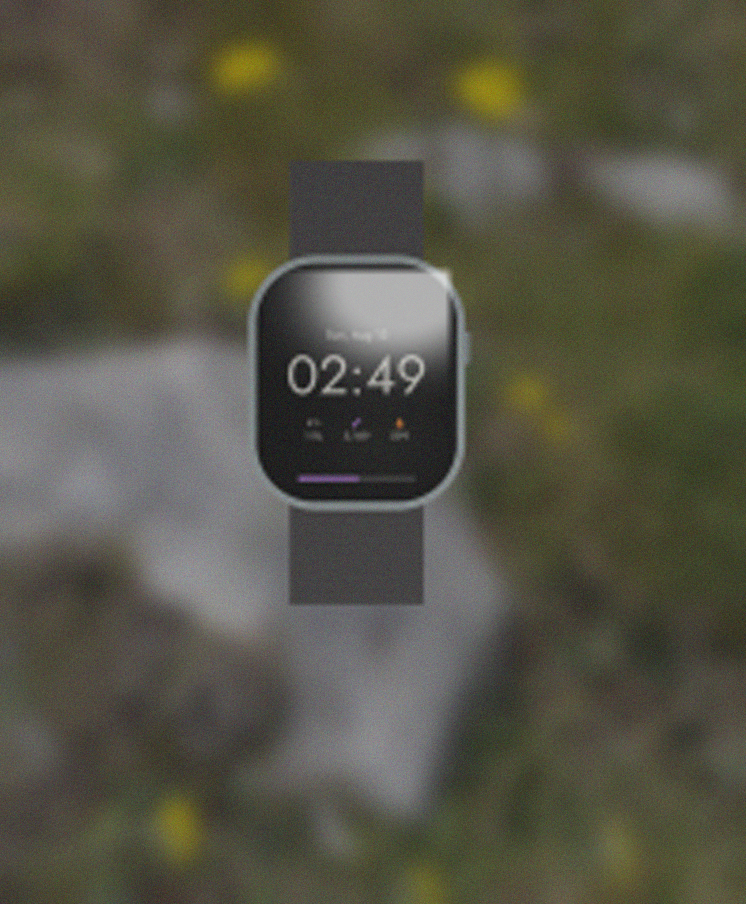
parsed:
2:49
